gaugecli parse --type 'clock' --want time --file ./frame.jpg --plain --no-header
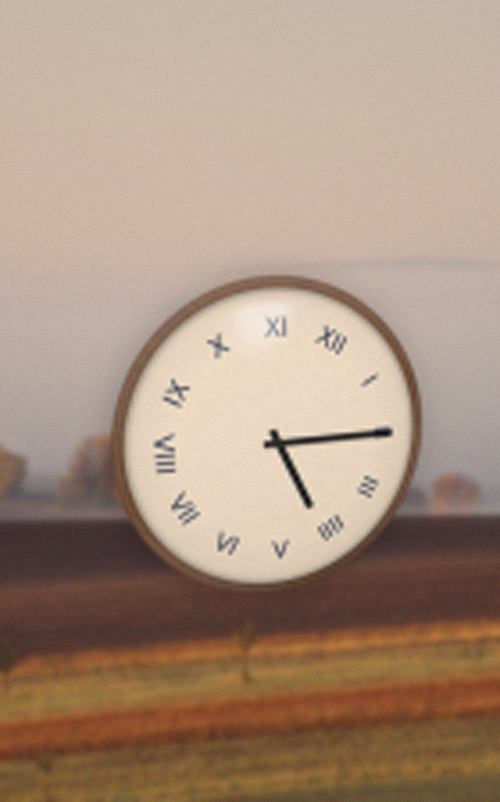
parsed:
4:10
